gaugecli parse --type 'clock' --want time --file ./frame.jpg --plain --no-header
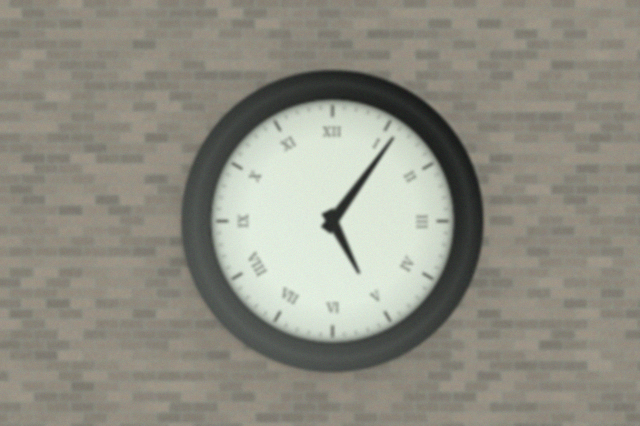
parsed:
5:06
